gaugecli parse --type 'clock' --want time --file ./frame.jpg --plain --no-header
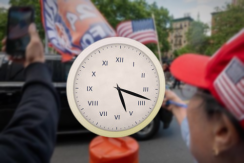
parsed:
5:18
